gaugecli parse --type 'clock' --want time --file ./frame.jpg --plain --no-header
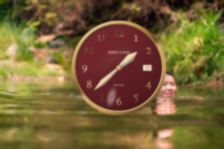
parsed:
1:38
